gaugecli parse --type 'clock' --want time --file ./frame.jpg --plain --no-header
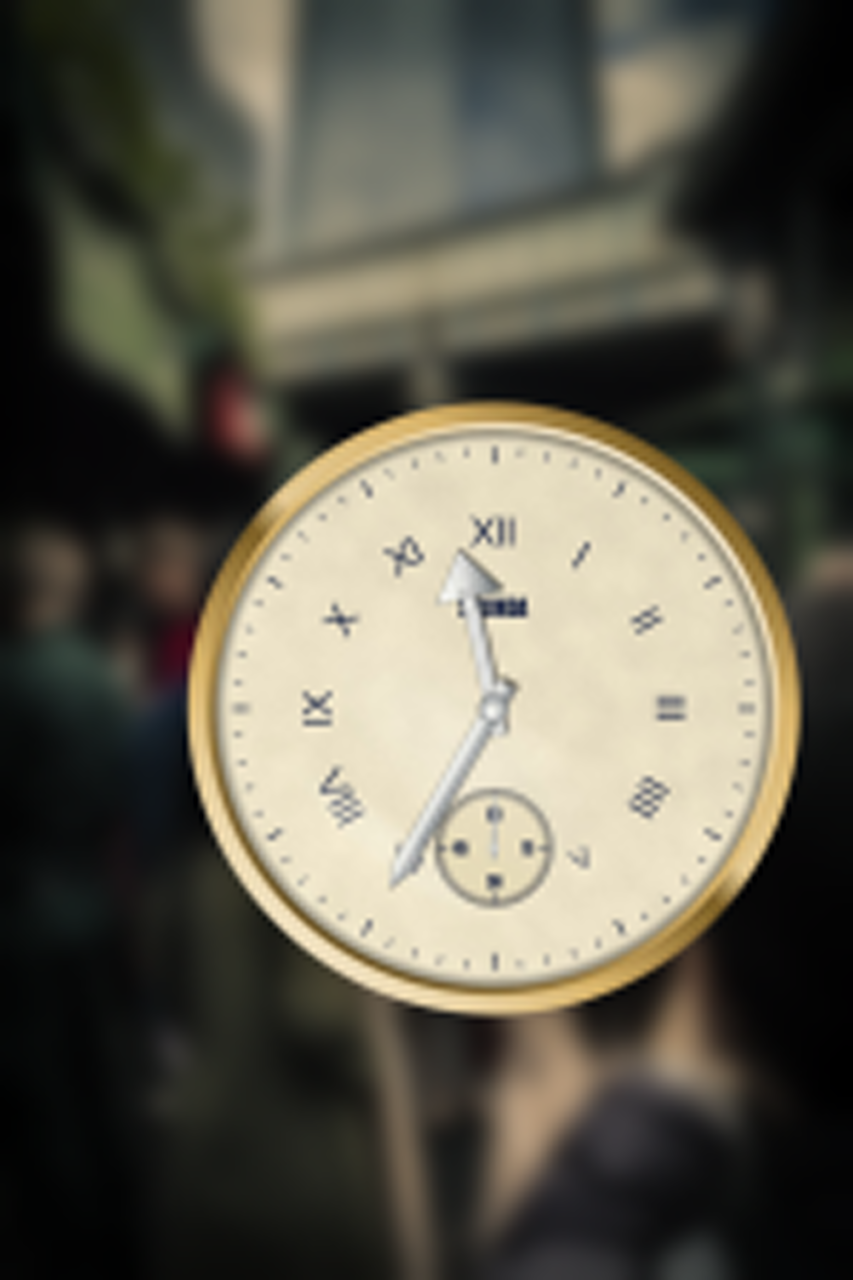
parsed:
11:35
